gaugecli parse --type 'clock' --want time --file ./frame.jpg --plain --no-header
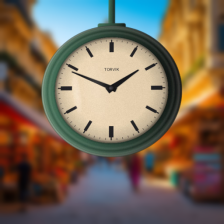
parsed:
1:49
